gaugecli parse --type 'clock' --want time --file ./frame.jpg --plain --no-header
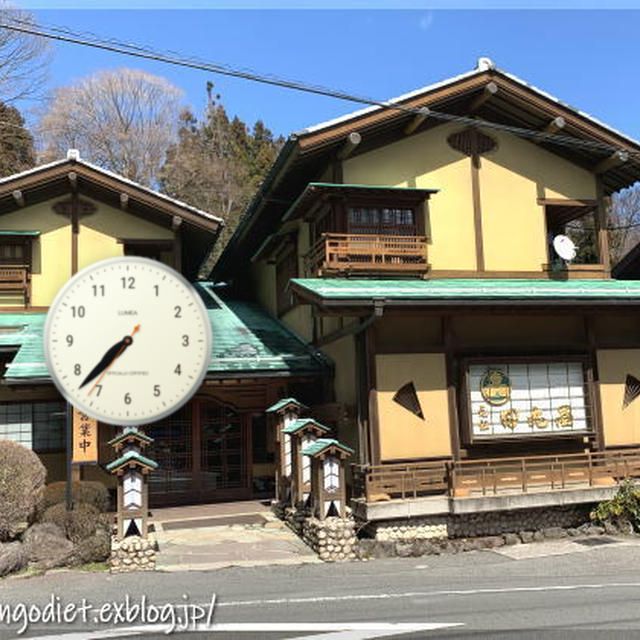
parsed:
7:37:36
